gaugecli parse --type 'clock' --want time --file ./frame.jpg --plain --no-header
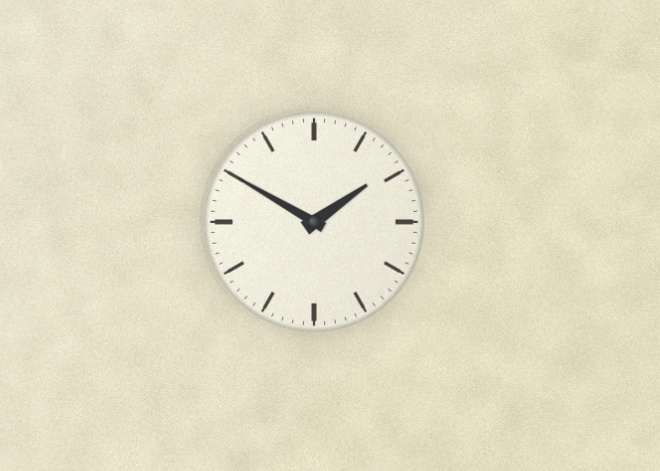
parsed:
1:50
